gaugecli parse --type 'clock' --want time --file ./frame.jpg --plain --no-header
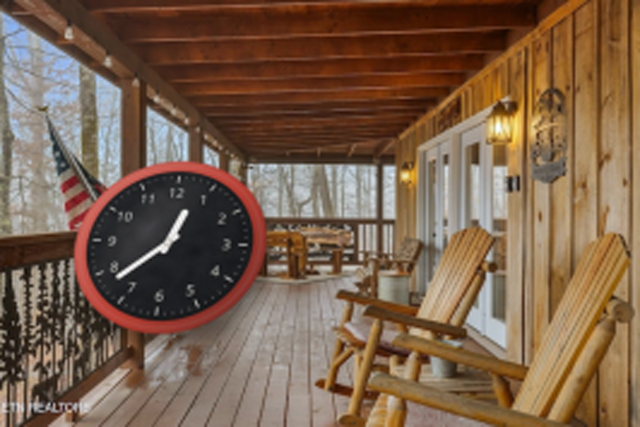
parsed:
12:38
